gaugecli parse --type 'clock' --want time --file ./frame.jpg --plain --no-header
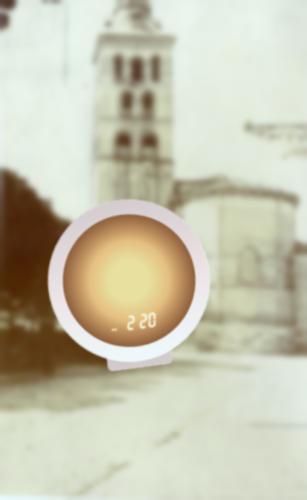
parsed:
2:20
